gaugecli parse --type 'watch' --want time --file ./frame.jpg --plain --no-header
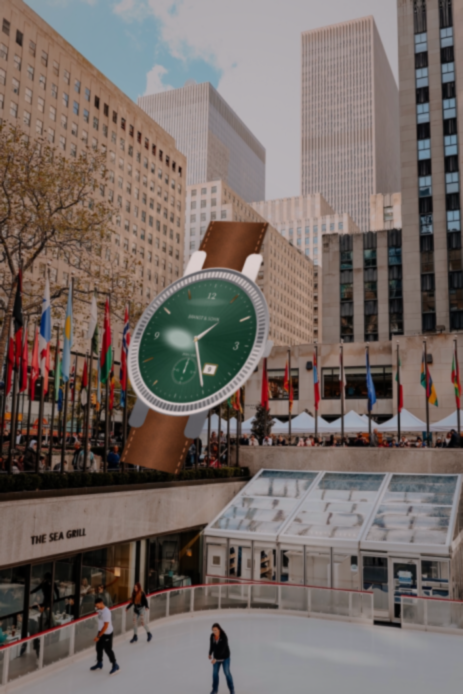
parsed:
1:25
